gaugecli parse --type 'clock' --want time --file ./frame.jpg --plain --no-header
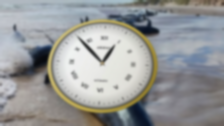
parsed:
12:53
